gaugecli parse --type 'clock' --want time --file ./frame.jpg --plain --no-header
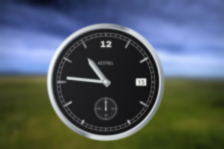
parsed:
10:46
